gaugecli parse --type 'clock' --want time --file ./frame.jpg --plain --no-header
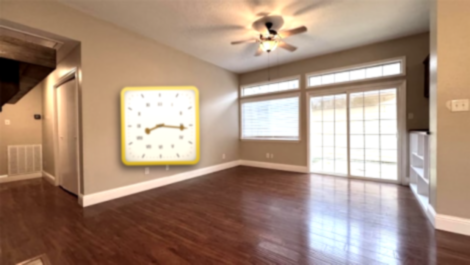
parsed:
8:16
